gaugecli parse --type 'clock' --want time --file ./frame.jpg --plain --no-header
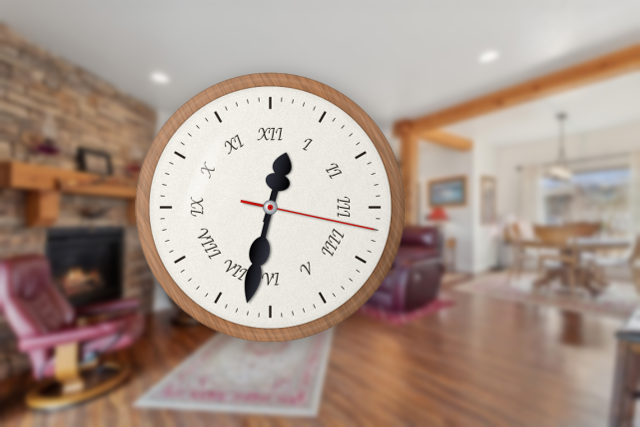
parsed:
12:32:17
